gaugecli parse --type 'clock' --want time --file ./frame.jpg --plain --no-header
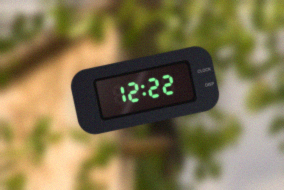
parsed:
12:22
